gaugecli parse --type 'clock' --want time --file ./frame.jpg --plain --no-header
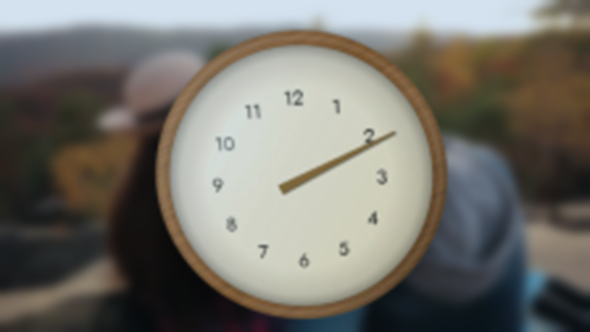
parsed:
2:11
